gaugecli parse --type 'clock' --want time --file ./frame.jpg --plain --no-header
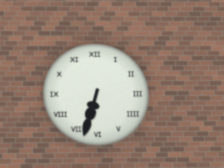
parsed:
6:33
